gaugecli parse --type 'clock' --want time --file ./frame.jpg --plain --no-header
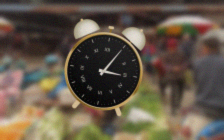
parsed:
3:05
